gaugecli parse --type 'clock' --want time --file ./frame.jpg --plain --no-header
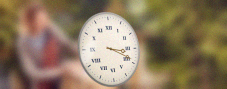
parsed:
3:19
